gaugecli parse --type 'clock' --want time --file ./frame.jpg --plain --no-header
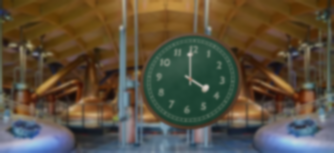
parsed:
3:59
